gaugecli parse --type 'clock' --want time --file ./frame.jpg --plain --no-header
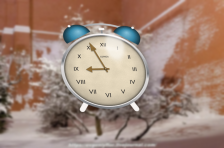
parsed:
8:56
